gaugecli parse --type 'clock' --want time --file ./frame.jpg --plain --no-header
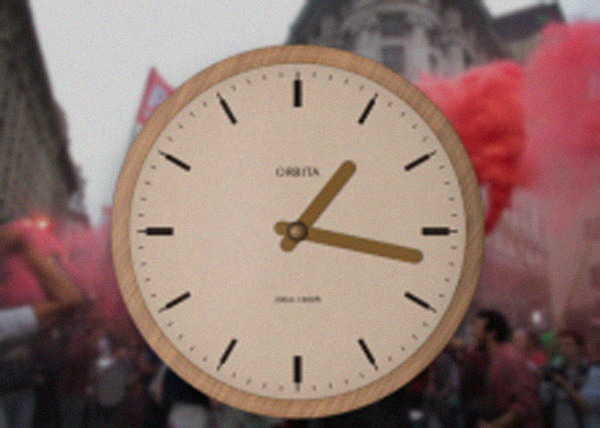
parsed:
1:17
